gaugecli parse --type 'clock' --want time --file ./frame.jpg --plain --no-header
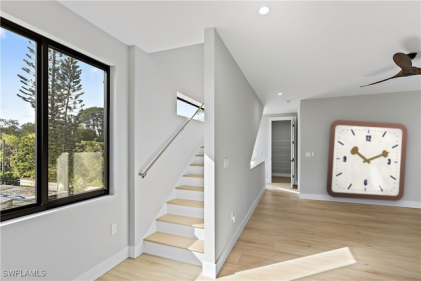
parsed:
10:11
